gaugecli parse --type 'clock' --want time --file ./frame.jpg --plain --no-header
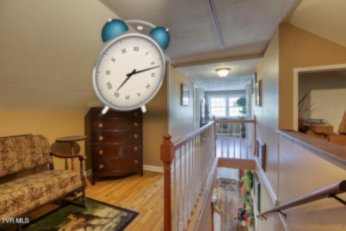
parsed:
7:12
